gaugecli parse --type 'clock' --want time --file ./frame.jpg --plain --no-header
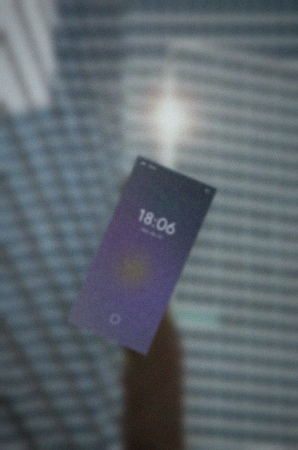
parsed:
18:06
